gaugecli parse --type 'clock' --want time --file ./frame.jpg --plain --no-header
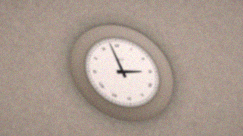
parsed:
2:58
